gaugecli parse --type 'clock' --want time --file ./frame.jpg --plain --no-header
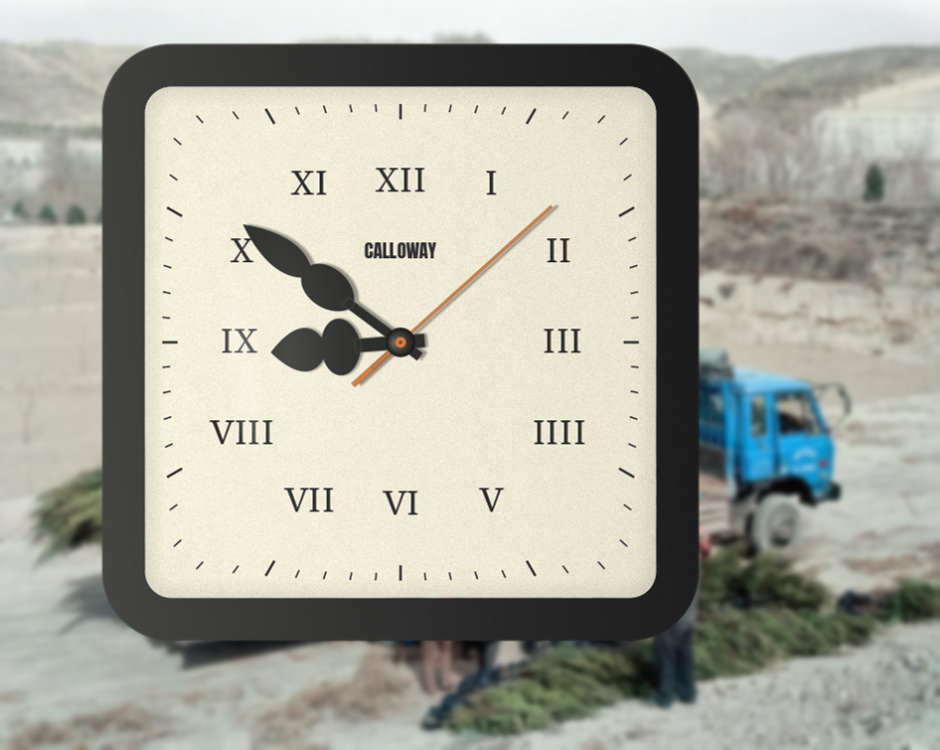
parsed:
8:51:08
